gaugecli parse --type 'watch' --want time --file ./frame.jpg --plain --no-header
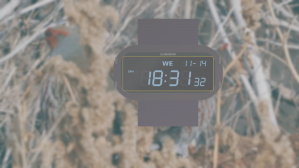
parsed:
18:31:32
